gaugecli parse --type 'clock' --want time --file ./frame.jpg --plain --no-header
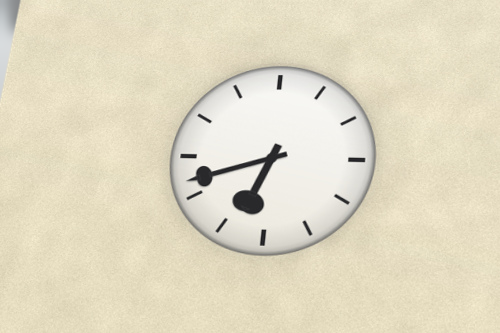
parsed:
6:42
